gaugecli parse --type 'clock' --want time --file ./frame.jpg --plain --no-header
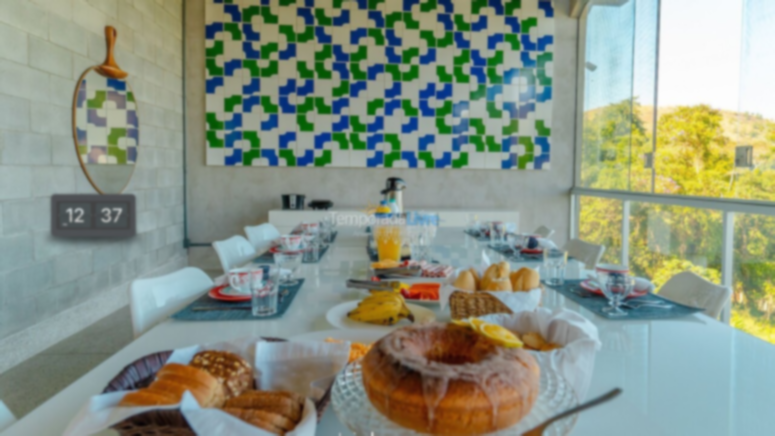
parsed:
12:37
